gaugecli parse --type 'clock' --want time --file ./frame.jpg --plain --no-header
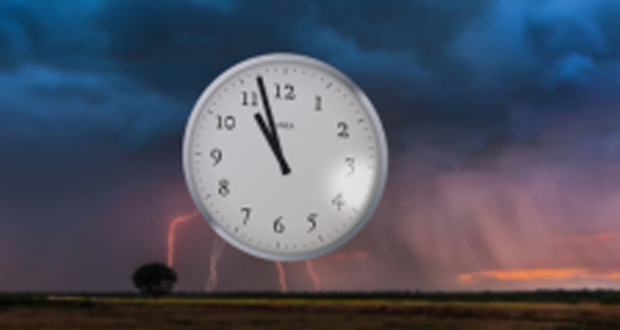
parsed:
10:57
